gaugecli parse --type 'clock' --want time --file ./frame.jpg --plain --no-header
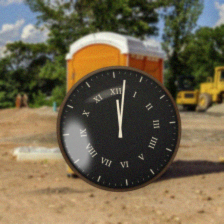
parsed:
12:02
